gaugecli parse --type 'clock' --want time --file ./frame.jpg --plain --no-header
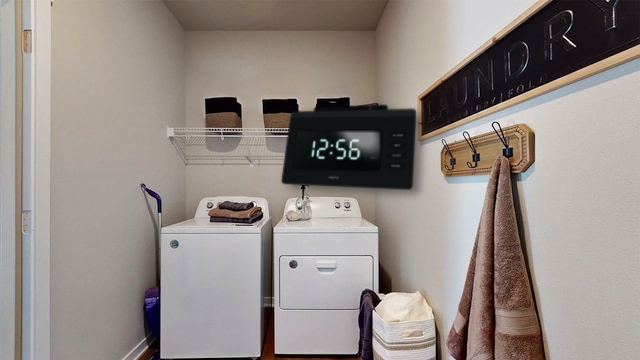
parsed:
12:56
